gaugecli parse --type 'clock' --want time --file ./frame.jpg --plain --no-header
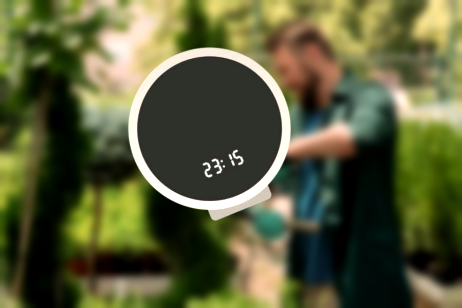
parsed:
23:15
